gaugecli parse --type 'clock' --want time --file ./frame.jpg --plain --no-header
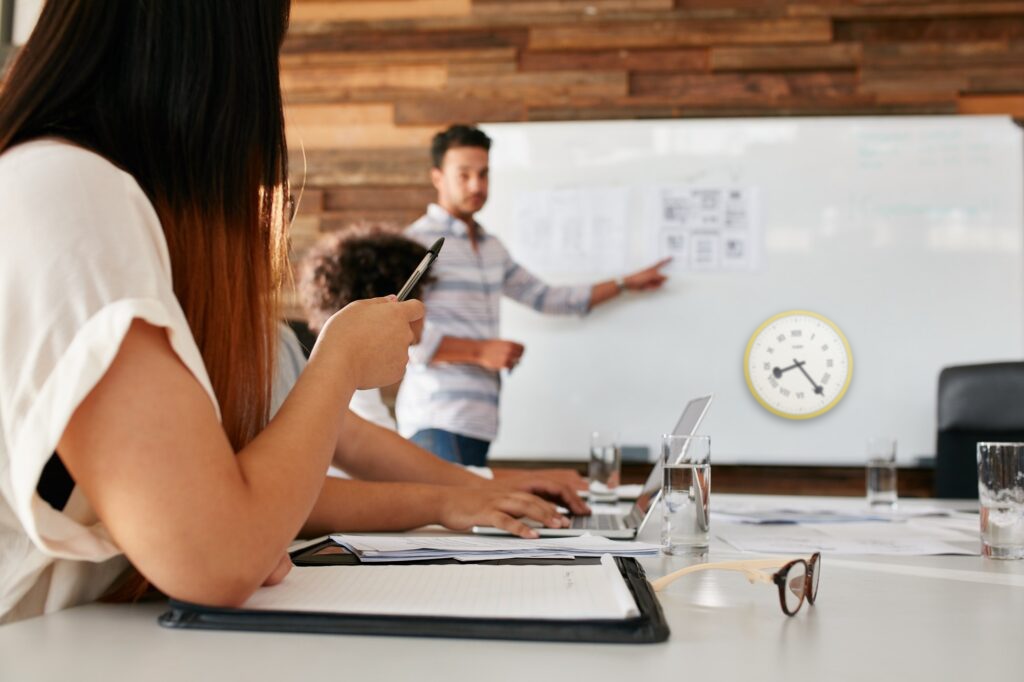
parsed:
8:24
